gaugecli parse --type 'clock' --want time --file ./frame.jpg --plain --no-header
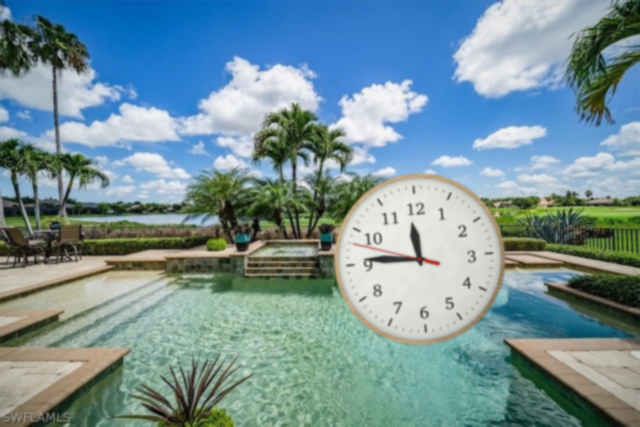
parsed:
11:45:48
